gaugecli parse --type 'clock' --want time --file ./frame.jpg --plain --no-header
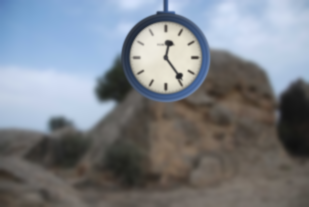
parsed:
12:24
